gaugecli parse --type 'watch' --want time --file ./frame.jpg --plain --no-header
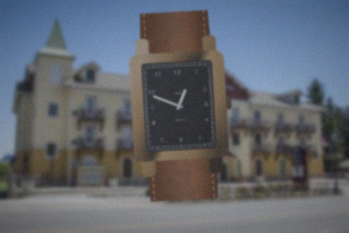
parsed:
12:49
